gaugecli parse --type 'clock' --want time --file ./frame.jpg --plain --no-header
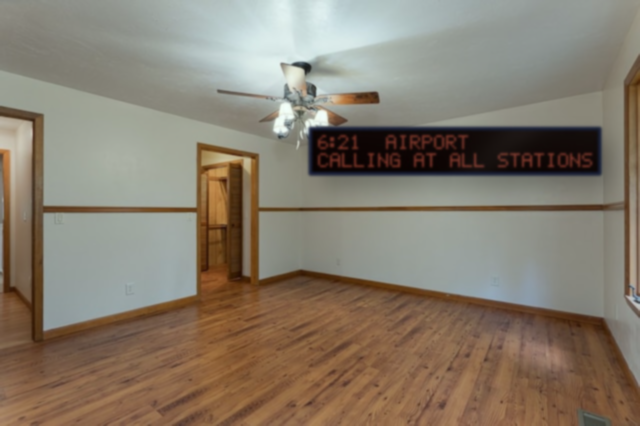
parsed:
6:21
